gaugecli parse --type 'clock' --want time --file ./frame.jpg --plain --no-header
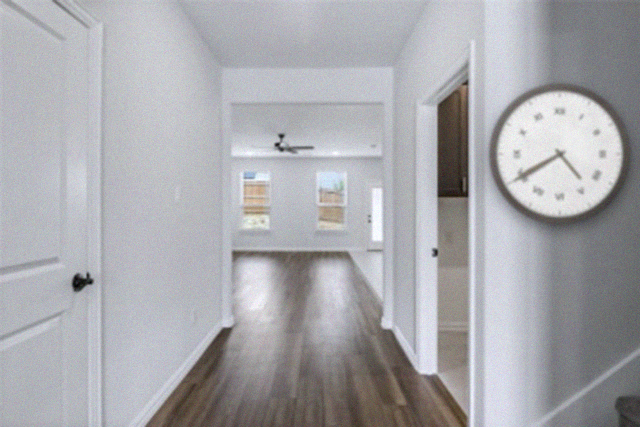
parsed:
4:40
